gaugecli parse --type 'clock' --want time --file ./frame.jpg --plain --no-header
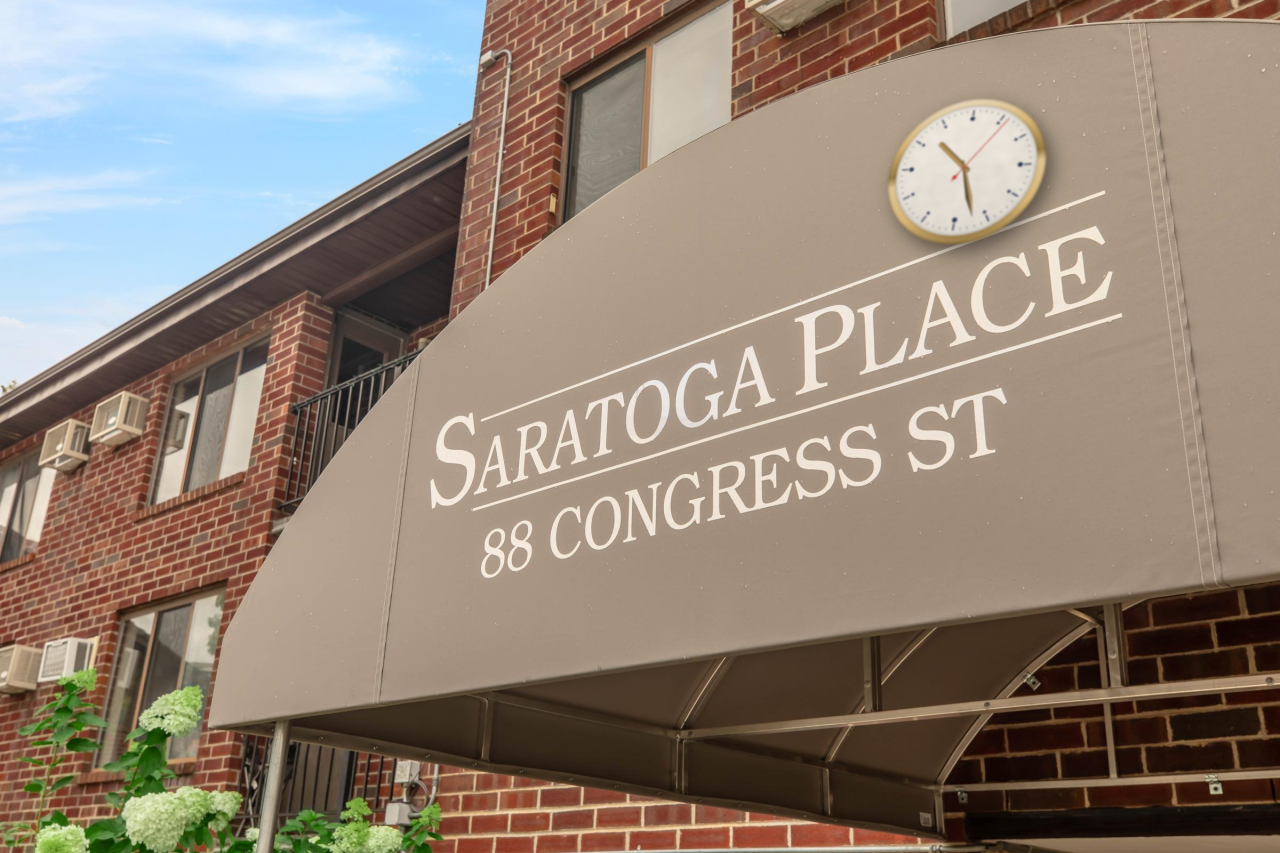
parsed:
10:27:06
